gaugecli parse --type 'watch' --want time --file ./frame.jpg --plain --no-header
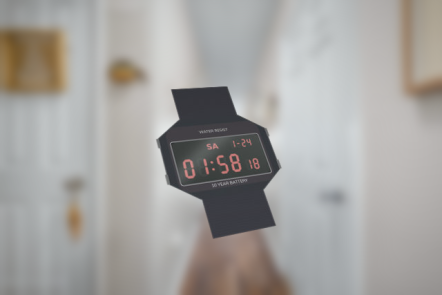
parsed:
1:58:18
